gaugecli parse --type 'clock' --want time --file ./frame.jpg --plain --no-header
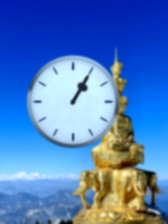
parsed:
1:05
